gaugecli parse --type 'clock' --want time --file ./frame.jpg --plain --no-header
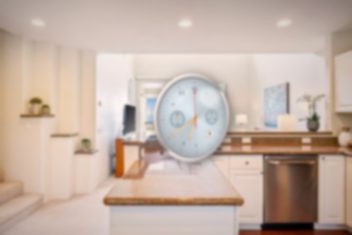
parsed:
6:40
